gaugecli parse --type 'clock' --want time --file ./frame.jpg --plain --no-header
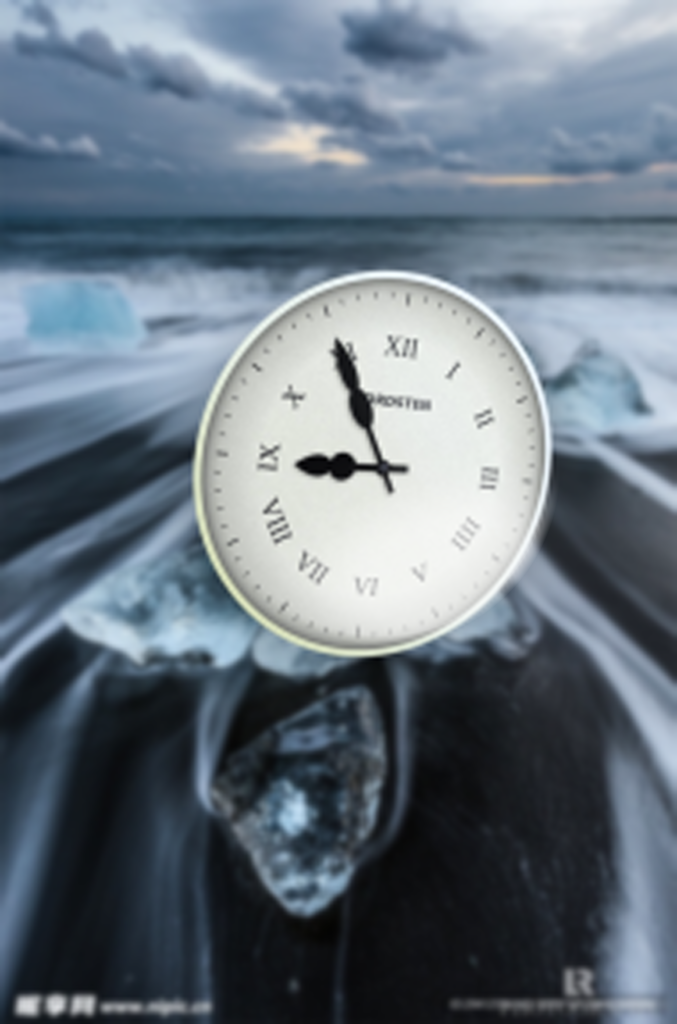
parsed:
8:55
